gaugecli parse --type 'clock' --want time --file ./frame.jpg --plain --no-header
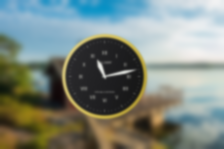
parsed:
11:13
